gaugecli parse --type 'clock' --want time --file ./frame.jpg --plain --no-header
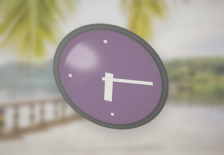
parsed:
6:15
